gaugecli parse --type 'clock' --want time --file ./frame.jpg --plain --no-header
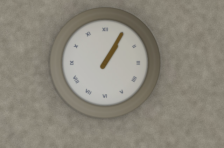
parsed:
1:05
